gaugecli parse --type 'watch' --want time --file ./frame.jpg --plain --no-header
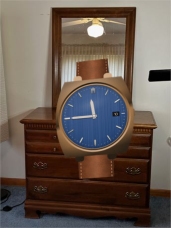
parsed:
11:45
